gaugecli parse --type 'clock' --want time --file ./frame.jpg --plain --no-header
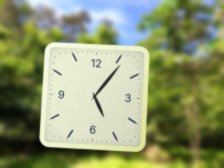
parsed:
5:06
